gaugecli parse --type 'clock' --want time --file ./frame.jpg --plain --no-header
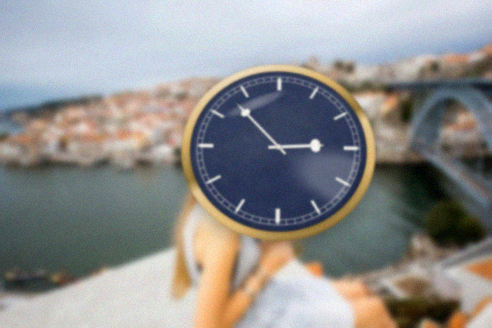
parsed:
2:53
